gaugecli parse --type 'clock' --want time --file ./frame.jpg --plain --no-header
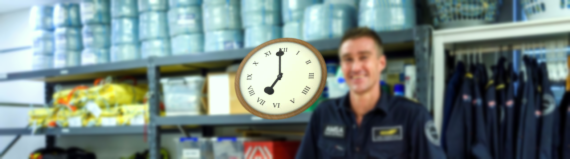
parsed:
6:59
